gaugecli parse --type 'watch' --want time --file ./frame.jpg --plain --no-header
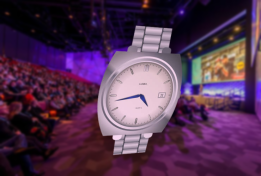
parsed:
4:43
